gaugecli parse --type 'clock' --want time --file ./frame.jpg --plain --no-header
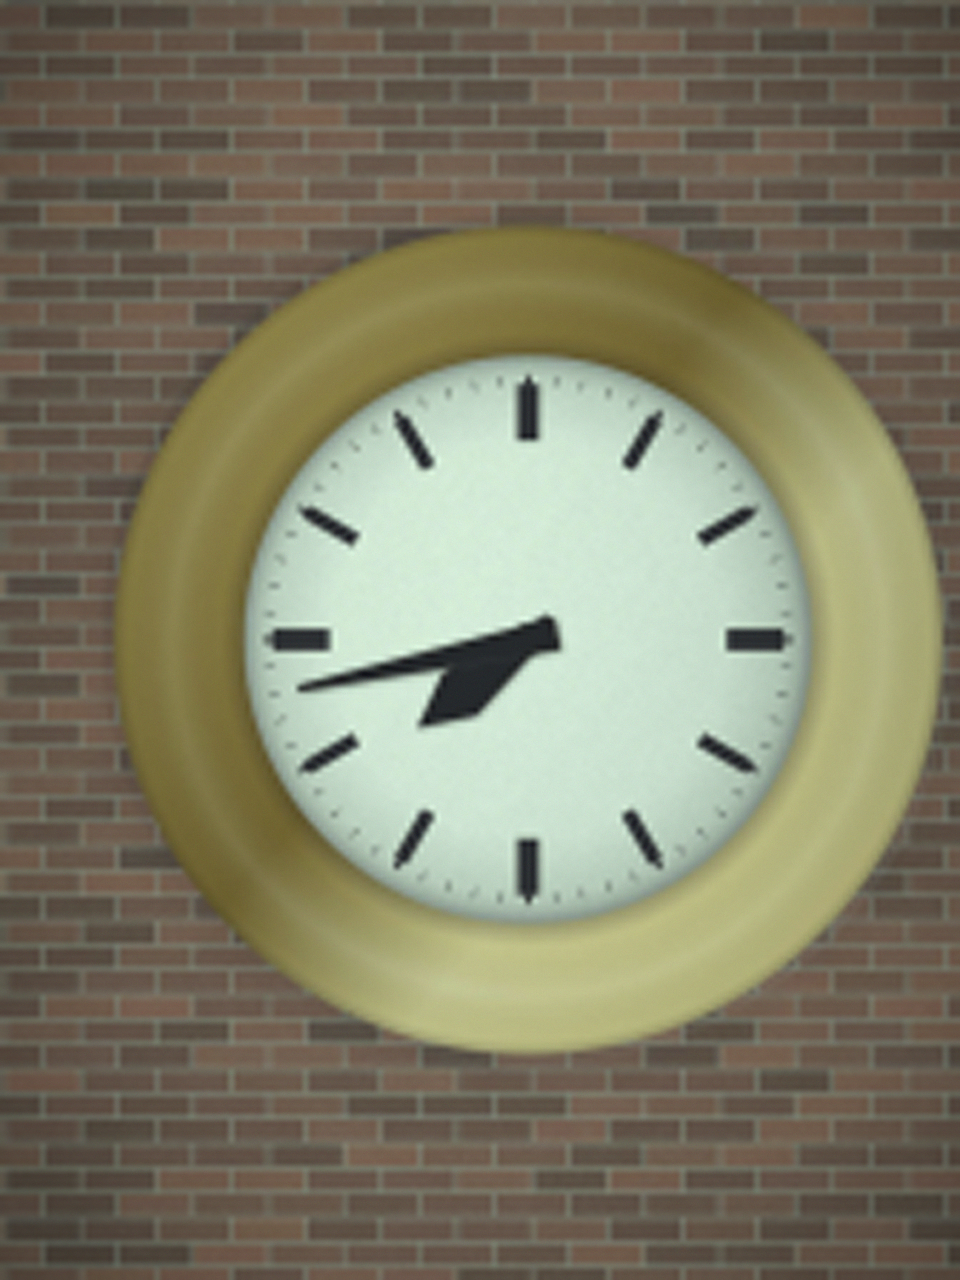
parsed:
7:43
